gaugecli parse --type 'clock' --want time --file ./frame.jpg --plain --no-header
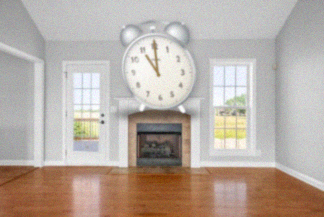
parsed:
11:00
